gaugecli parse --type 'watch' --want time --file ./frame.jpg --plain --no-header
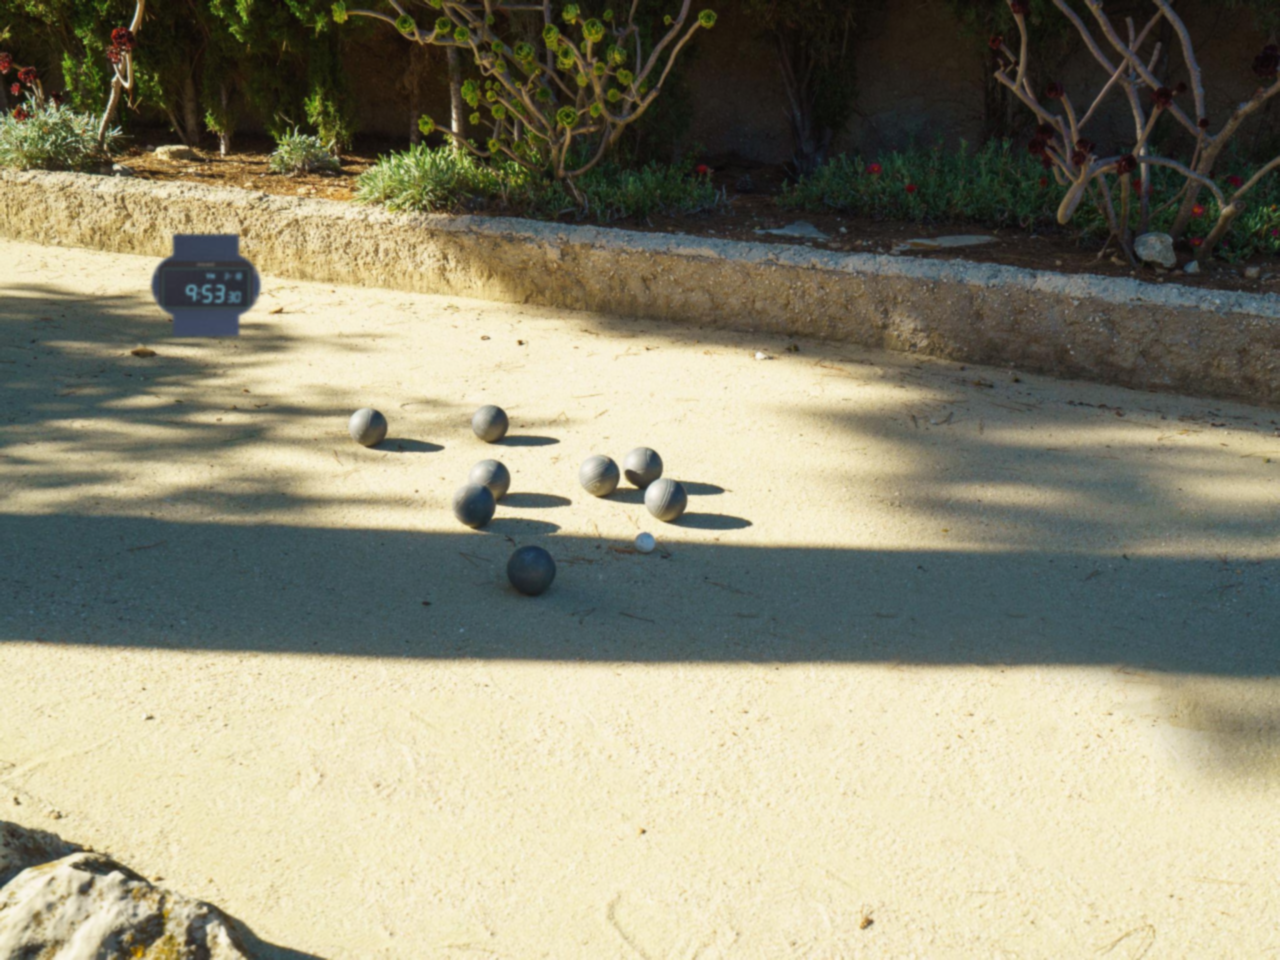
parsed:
9:53
